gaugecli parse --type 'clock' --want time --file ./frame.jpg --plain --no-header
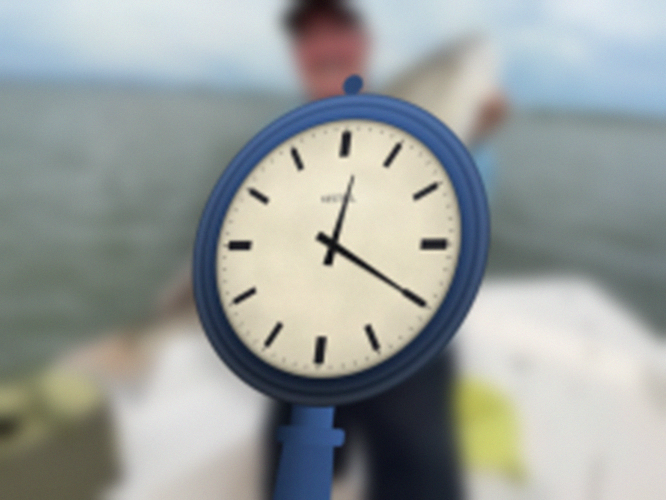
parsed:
12:20
